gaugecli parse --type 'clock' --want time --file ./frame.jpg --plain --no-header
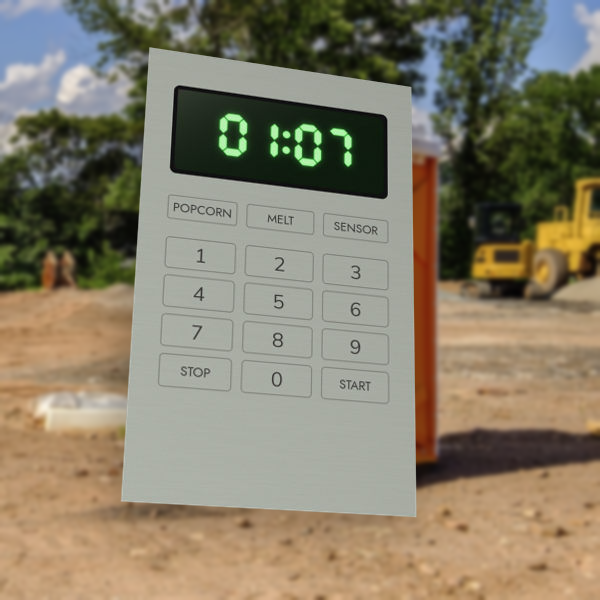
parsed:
1:07
